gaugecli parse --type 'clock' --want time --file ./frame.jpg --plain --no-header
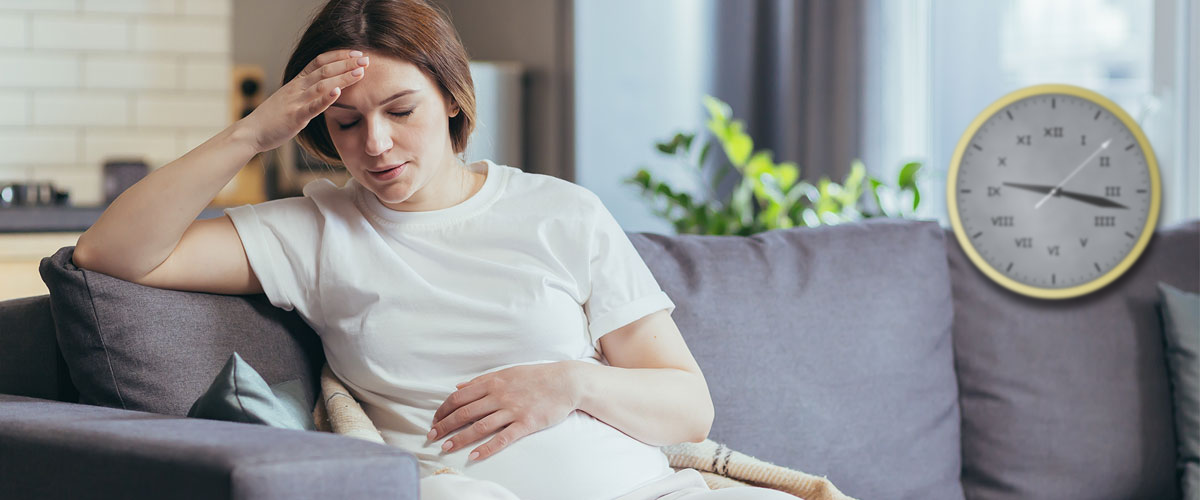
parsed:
9:17:08
